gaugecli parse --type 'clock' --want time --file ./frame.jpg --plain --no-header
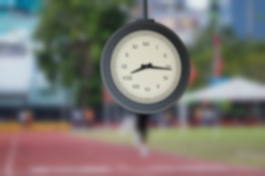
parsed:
8:16
